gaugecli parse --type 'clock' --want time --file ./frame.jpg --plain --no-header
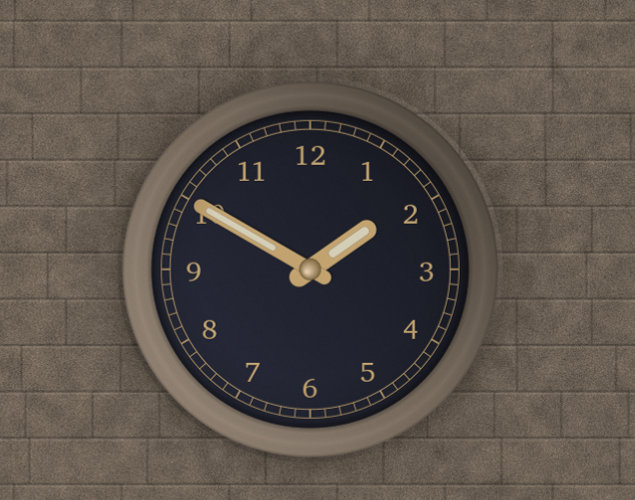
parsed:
1:50
